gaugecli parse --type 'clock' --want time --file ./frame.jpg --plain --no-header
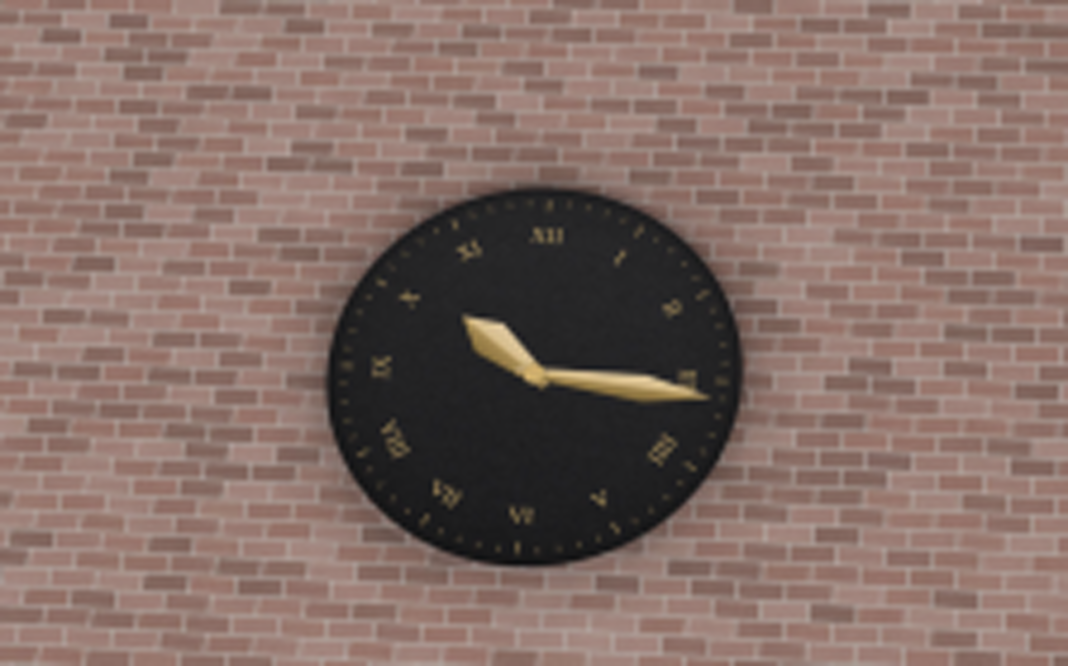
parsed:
10:16
